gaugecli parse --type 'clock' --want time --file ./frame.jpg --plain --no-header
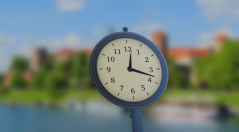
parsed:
12:18
